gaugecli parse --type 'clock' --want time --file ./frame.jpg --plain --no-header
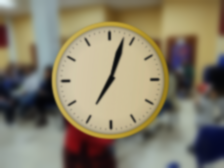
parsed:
7:03
